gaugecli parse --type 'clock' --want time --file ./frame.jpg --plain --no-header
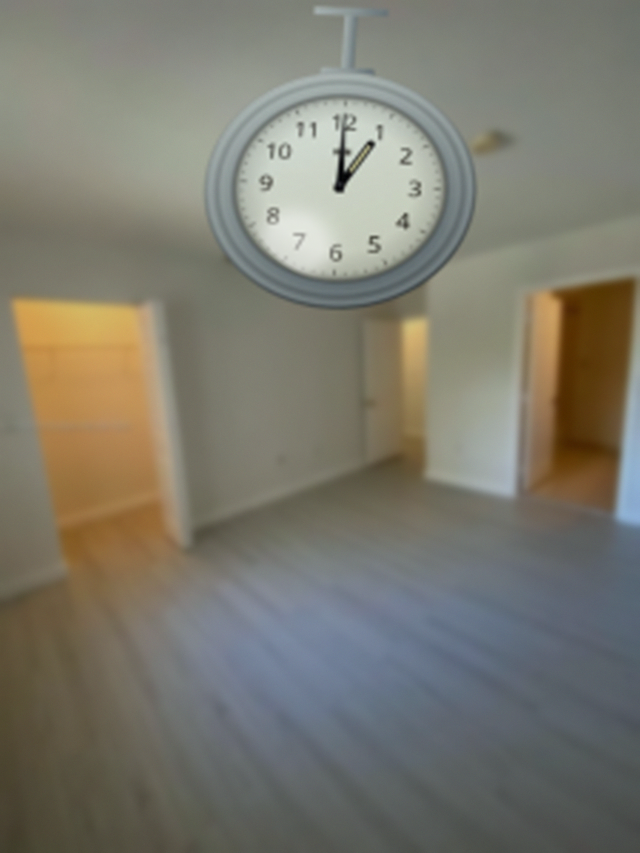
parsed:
1:00
